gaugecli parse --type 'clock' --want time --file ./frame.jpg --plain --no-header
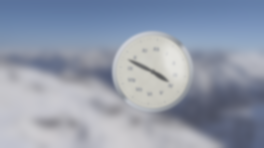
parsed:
3:48
